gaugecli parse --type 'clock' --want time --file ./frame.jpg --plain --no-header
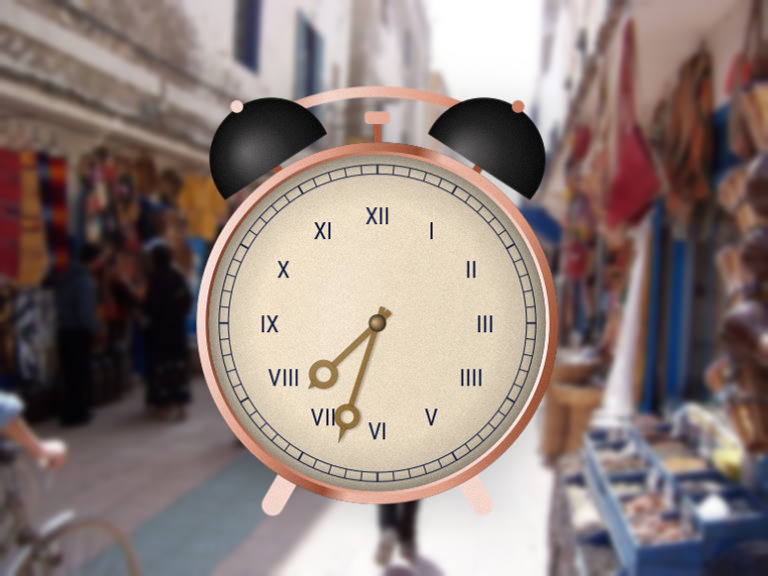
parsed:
7:33
